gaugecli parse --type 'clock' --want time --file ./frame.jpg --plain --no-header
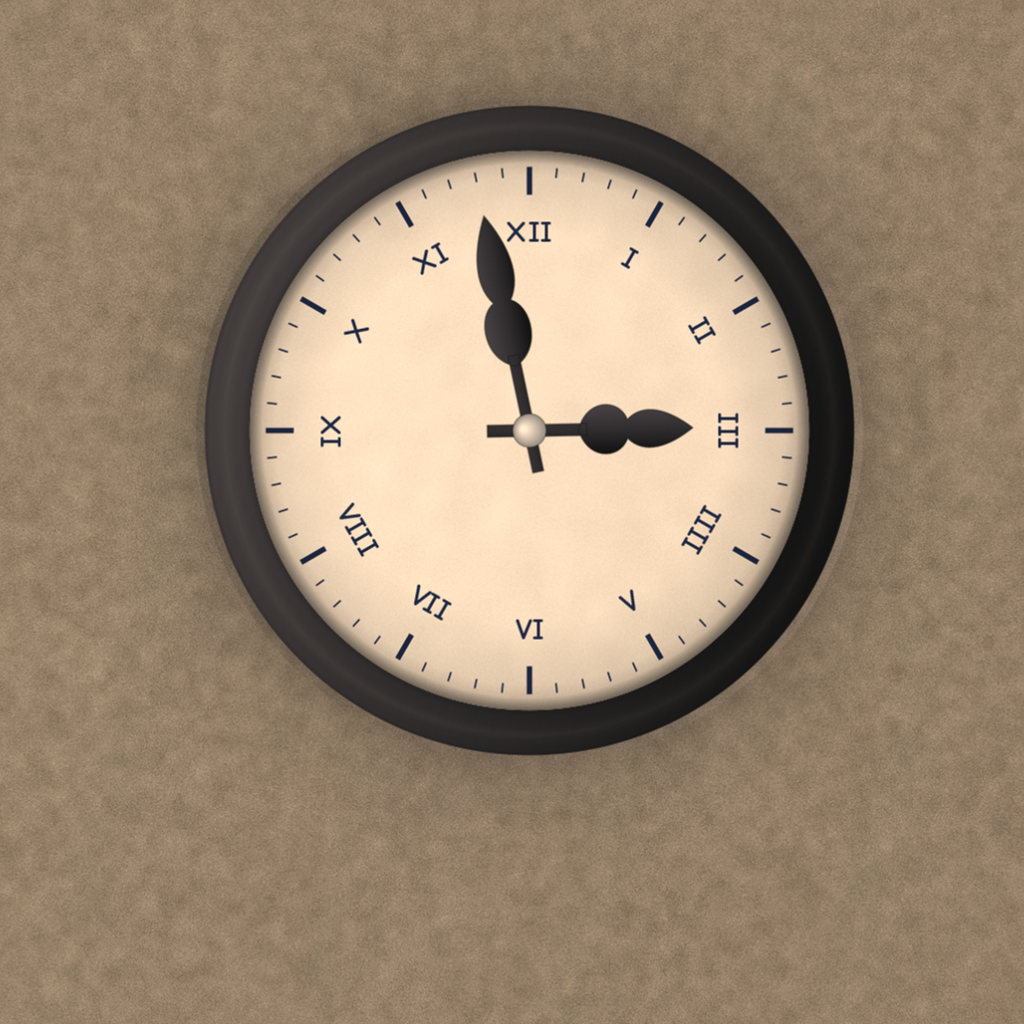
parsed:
2:58
